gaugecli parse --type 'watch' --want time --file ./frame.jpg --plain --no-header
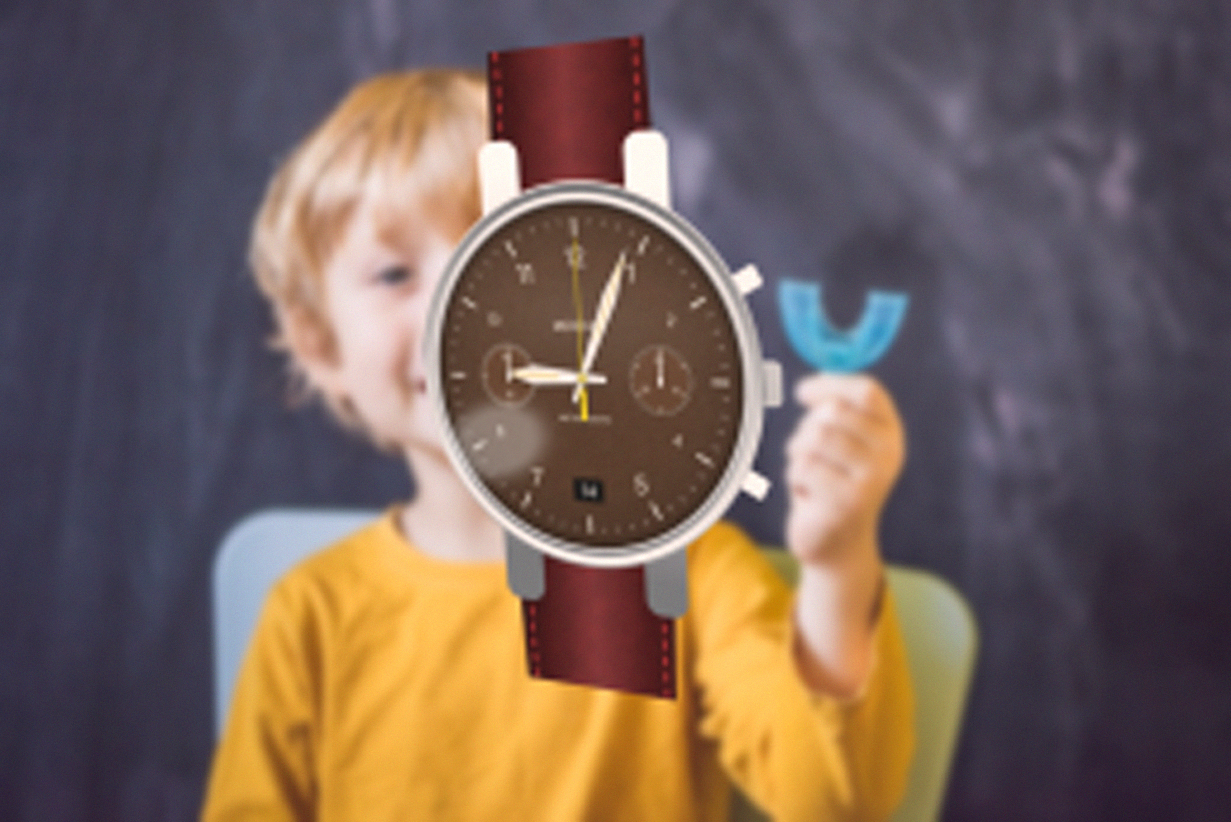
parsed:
9:04
